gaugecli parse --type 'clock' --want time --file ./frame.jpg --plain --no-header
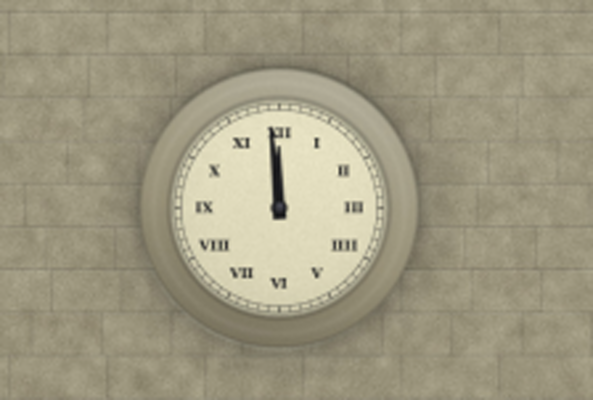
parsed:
11:59
